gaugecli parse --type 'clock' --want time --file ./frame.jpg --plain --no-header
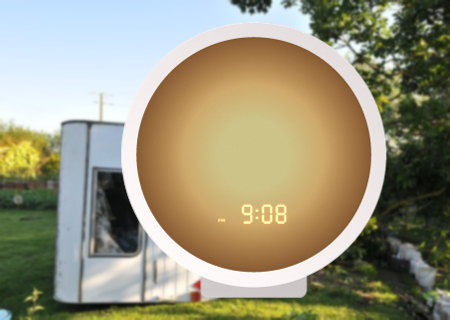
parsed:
9:08
